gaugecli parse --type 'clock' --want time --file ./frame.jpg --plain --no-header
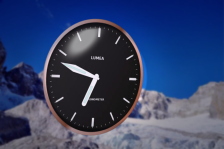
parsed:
6:48
